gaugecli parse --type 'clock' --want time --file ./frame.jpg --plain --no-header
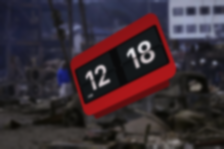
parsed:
12:18
